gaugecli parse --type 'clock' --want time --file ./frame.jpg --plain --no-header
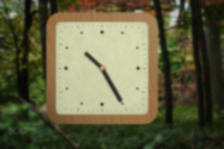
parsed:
10:25
